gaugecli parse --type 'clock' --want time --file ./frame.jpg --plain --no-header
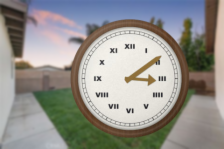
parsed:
3:09
